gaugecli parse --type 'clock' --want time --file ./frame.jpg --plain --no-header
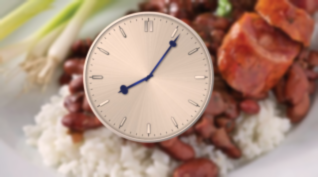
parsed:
8:06
